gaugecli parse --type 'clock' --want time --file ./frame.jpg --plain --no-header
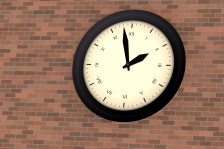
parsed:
1:58
